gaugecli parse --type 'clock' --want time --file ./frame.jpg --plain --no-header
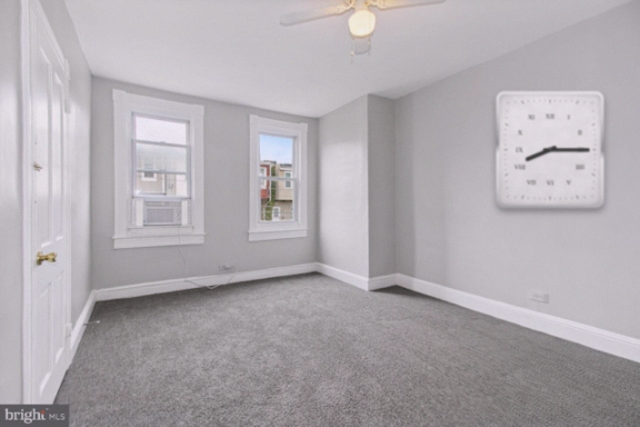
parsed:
8:15
